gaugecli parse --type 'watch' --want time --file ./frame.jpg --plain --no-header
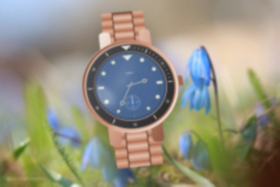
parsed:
2:35
